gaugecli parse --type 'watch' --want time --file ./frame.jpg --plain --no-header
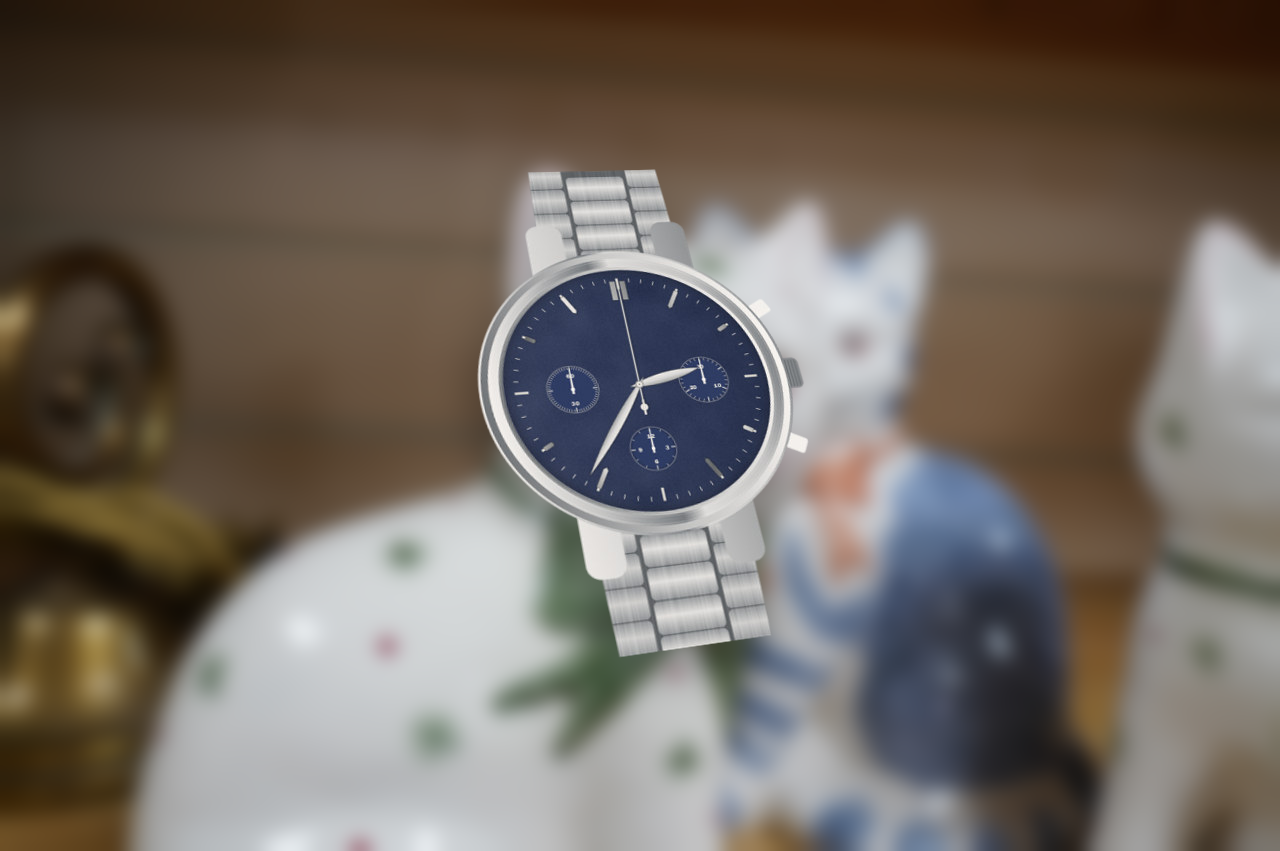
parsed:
2:36
